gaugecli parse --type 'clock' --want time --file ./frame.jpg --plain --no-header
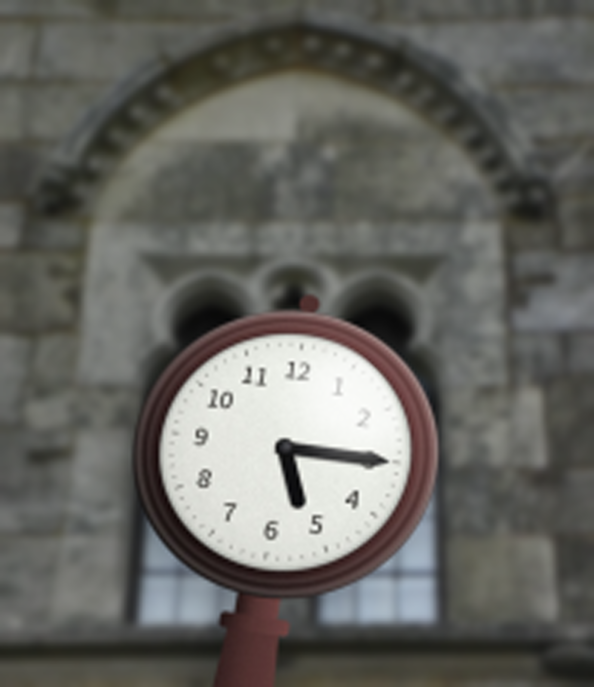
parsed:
5:15
